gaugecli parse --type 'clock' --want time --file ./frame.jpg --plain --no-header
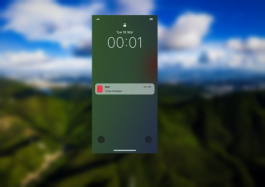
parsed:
0:01
